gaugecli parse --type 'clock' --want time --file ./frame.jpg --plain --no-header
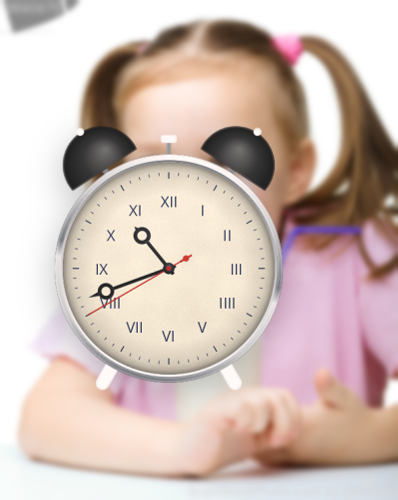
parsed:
10:41:40
